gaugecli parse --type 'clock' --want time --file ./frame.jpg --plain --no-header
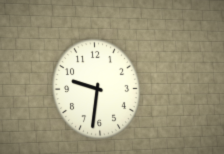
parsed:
9:32
